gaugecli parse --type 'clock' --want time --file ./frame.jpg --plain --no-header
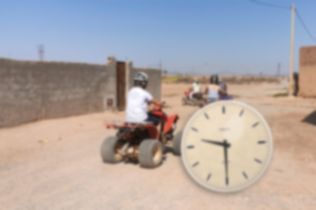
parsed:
9:30
